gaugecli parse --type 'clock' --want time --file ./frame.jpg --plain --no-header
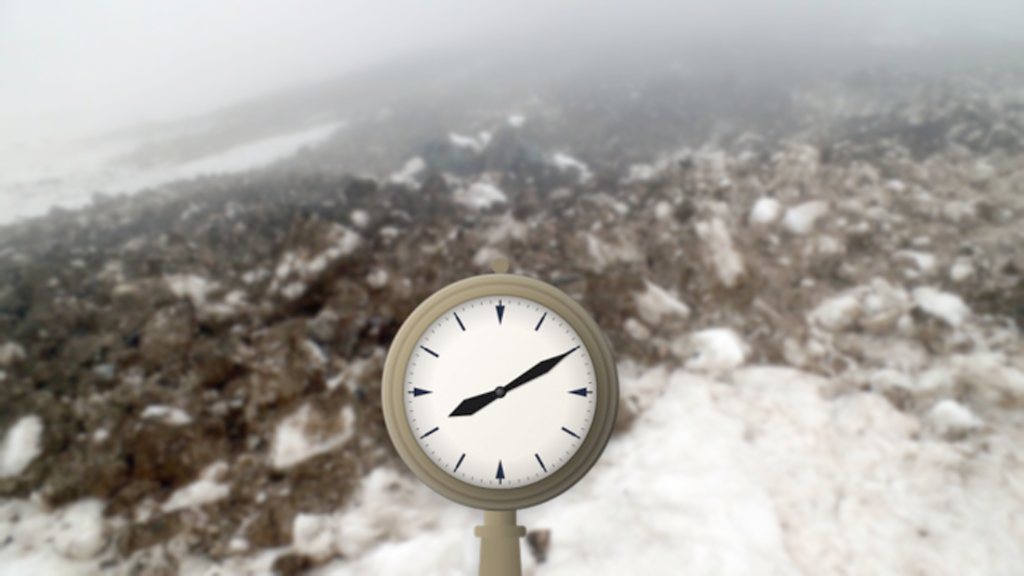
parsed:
8:10
